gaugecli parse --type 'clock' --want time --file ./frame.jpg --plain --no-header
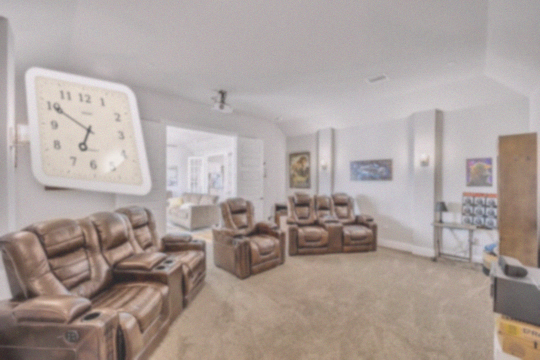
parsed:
6:50
